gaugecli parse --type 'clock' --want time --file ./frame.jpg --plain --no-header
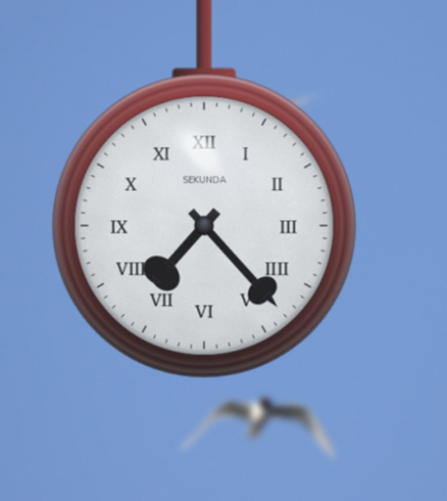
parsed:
7:23
